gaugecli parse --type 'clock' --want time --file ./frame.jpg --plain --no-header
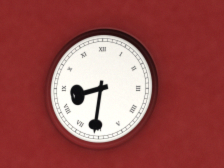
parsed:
8:31
